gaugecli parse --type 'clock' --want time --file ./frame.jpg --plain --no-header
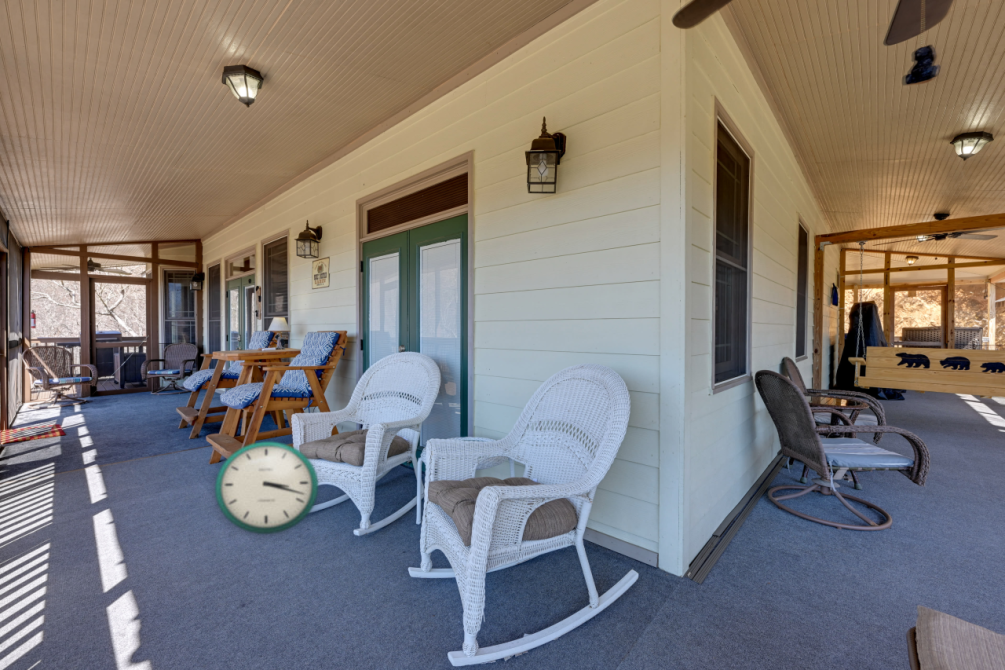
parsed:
3:18
